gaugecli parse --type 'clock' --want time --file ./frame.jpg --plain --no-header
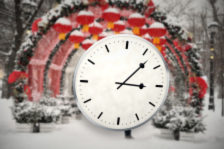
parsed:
3:07
